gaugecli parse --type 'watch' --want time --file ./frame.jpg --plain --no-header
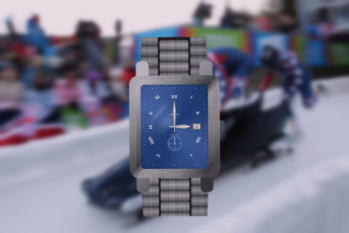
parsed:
3:00
